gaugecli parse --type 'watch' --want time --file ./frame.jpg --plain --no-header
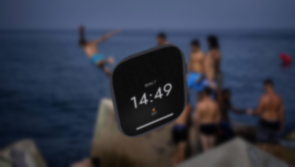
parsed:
14:49
